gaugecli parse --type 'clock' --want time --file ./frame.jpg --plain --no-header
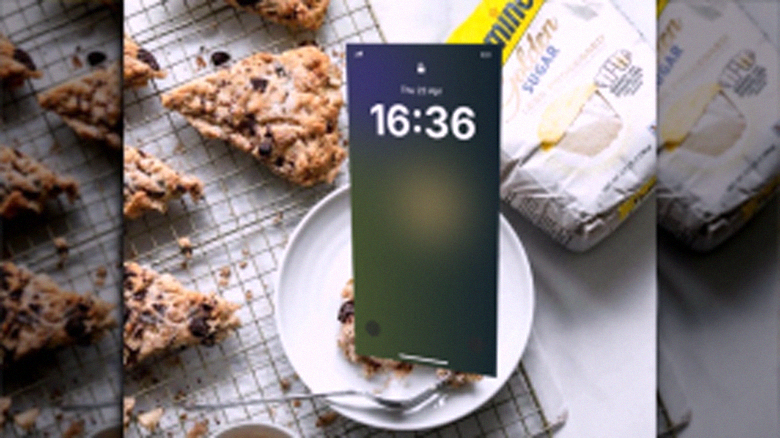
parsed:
16:36
